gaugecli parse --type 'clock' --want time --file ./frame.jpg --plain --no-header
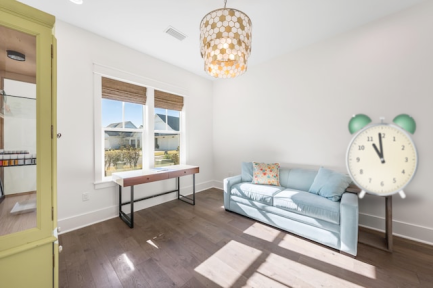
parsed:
10:59
